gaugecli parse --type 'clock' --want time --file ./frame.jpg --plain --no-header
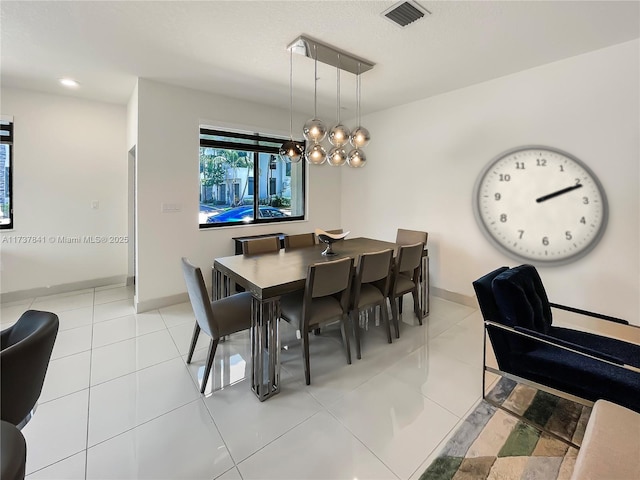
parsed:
2:11
